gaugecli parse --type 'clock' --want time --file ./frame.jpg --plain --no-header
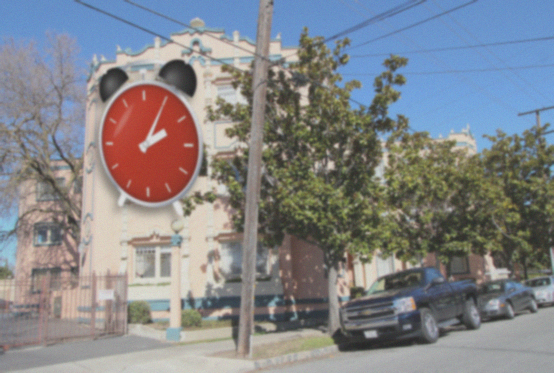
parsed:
2:05
